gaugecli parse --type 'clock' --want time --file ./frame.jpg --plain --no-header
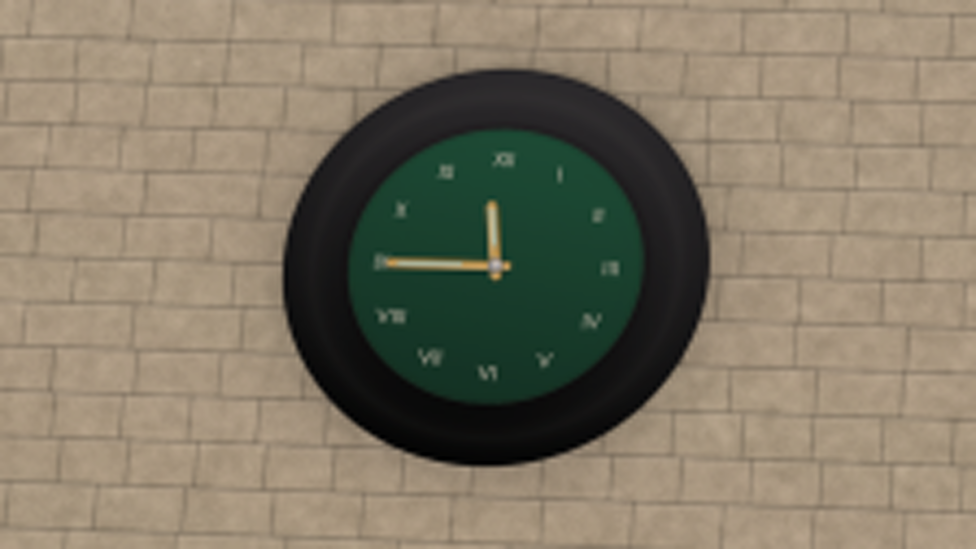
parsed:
11:45
